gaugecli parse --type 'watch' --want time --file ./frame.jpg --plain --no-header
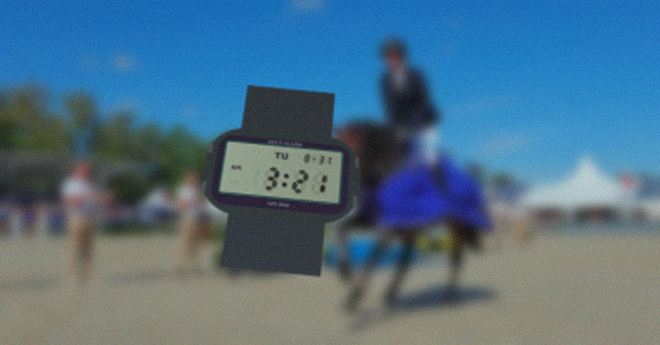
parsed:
3:21
